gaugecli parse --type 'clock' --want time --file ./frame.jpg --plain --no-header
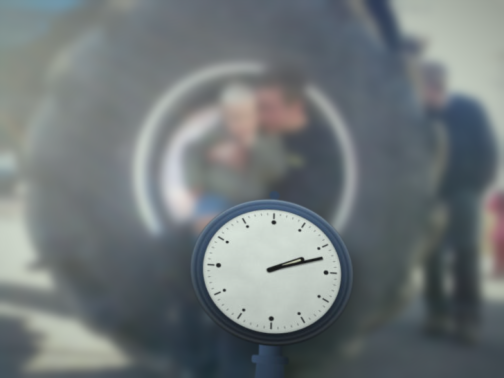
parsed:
2:12
